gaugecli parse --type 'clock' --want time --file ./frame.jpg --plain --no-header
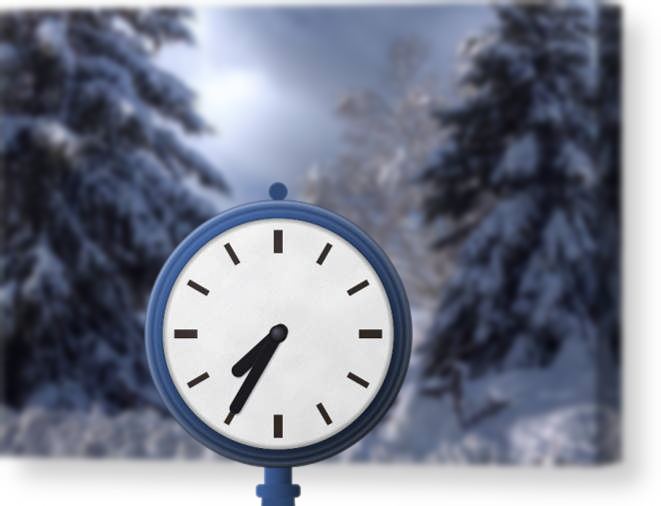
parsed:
7:35
